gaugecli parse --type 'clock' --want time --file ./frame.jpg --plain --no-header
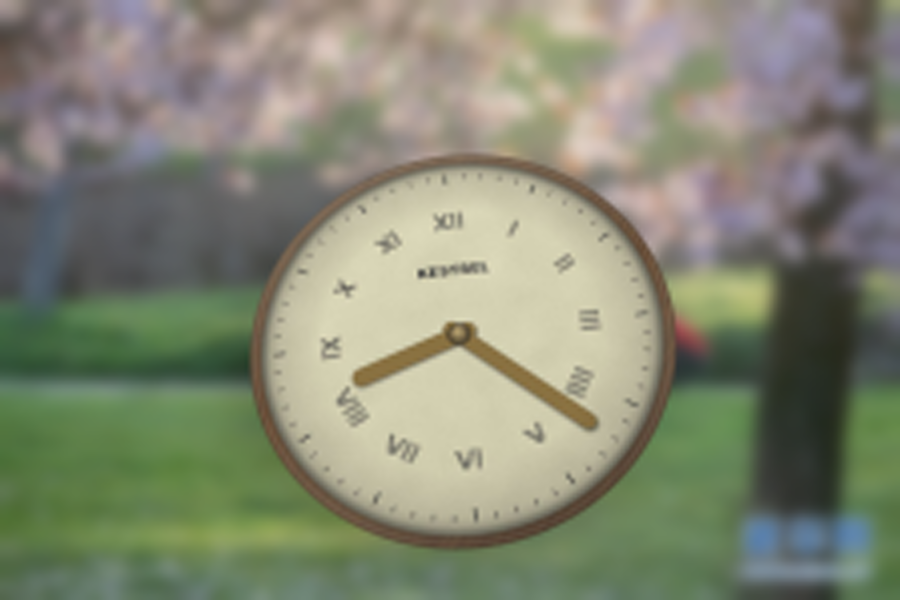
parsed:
8:22
